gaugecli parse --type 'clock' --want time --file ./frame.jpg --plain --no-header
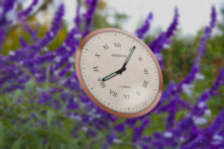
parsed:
8:06
